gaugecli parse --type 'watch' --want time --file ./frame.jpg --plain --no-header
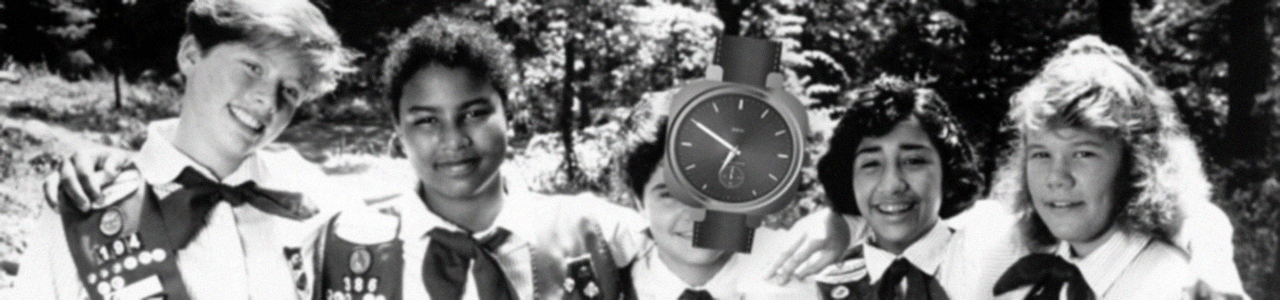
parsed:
6:50
